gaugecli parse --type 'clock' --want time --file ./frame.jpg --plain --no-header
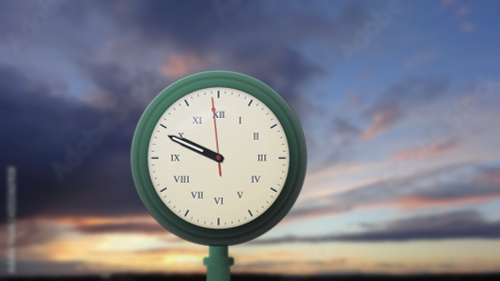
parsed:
9:48:59
